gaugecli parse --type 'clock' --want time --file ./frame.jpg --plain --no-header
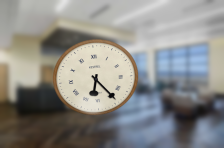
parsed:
6:24
